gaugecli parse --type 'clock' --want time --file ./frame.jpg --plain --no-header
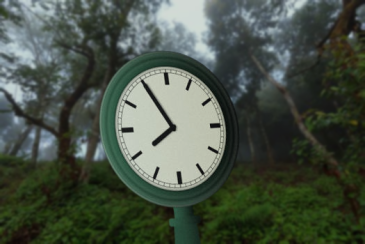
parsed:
7:55
